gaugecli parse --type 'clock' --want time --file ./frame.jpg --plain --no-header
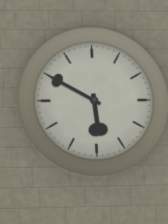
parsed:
5:50
